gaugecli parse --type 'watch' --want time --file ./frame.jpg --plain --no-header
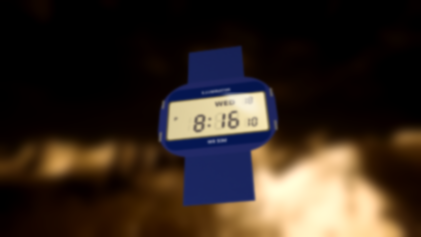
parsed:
8:16
